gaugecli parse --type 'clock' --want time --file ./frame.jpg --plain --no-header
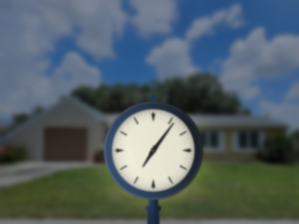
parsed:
7:06
